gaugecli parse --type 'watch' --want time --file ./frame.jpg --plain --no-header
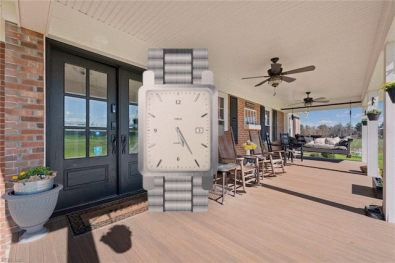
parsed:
5:25
